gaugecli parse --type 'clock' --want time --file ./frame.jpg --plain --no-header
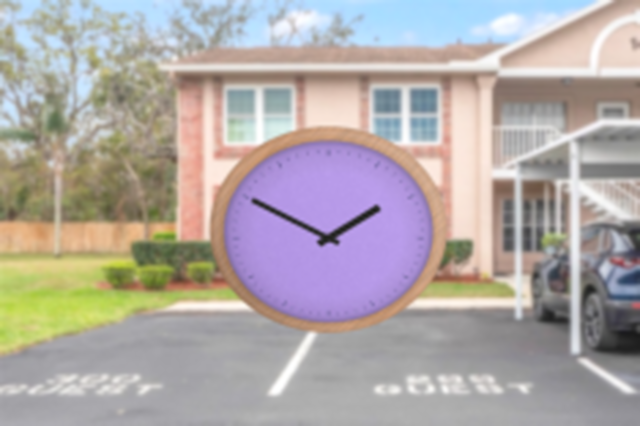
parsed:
1:50
